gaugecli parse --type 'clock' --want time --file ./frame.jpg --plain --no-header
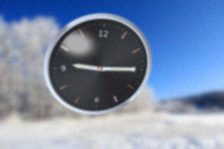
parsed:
9:15
